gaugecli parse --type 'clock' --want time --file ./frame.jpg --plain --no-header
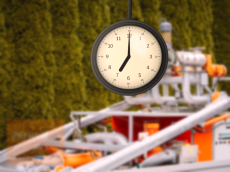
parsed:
7:00
